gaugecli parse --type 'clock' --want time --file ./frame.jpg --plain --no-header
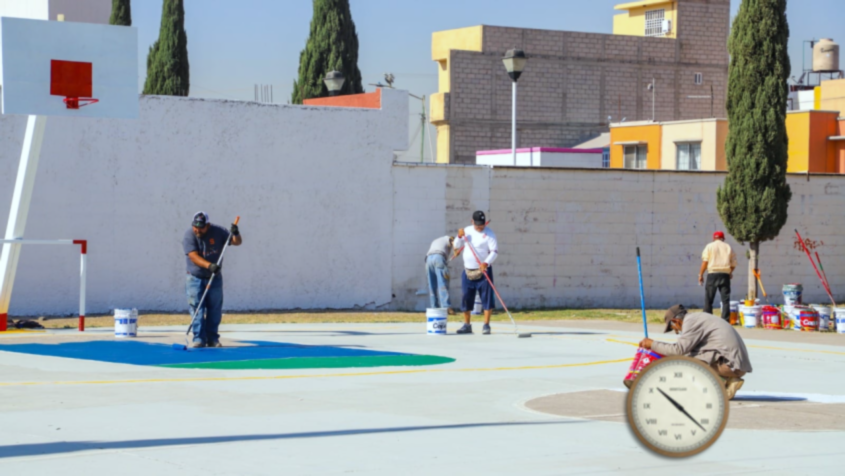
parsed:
10:22
